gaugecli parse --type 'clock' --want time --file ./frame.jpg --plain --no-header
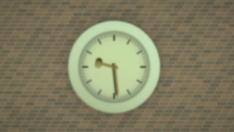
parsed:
9:29
